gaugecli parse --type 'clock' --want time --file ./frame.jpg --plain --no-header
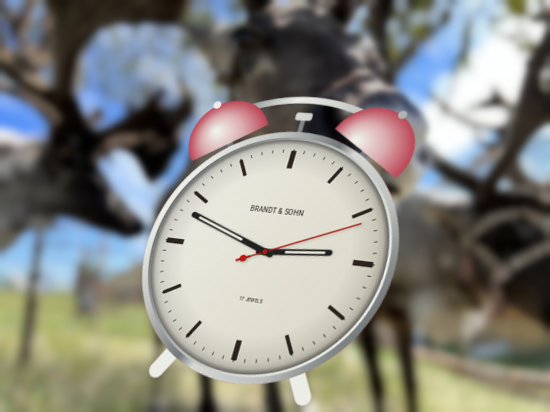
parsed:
2:48:11
